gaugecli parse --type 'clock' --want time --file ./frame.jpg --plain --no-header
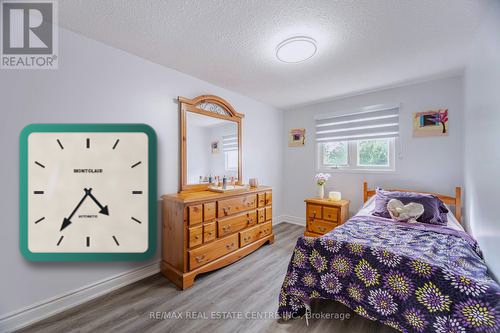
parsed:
4:36
